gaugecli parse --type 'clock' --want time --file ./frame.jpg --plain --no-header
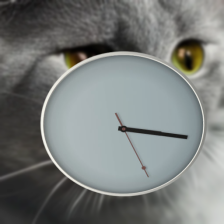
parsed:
3:16:26
